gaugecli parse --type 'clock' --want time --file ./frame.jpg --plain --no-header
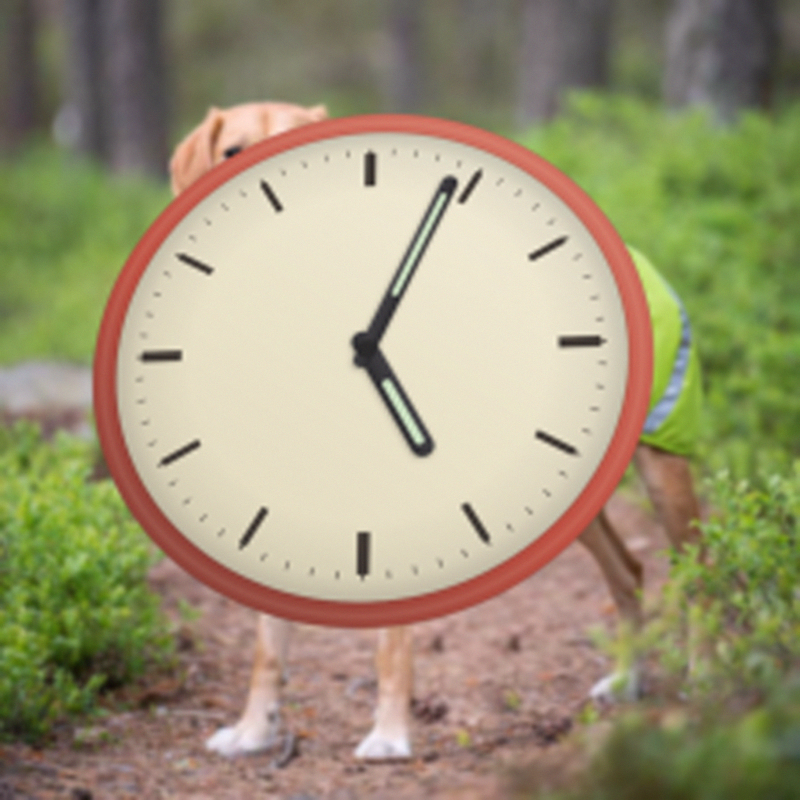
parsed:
5:04
